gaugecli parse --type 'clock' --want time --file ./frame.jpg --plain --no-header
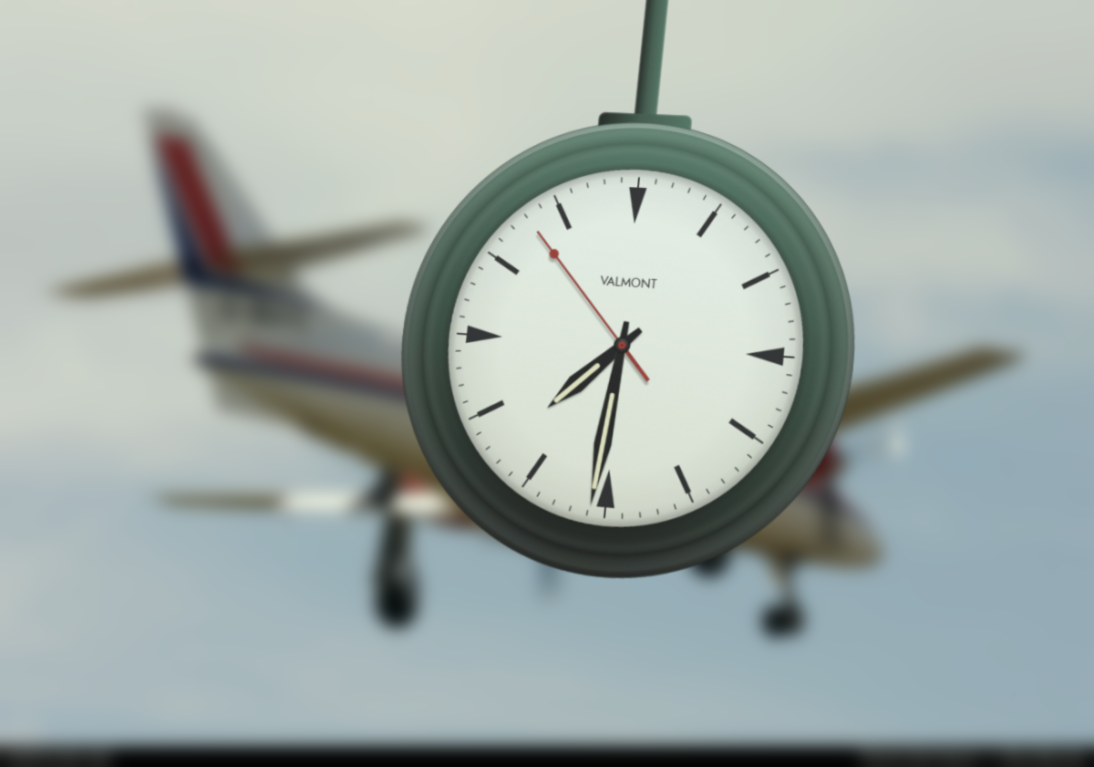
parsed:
7:30:53
